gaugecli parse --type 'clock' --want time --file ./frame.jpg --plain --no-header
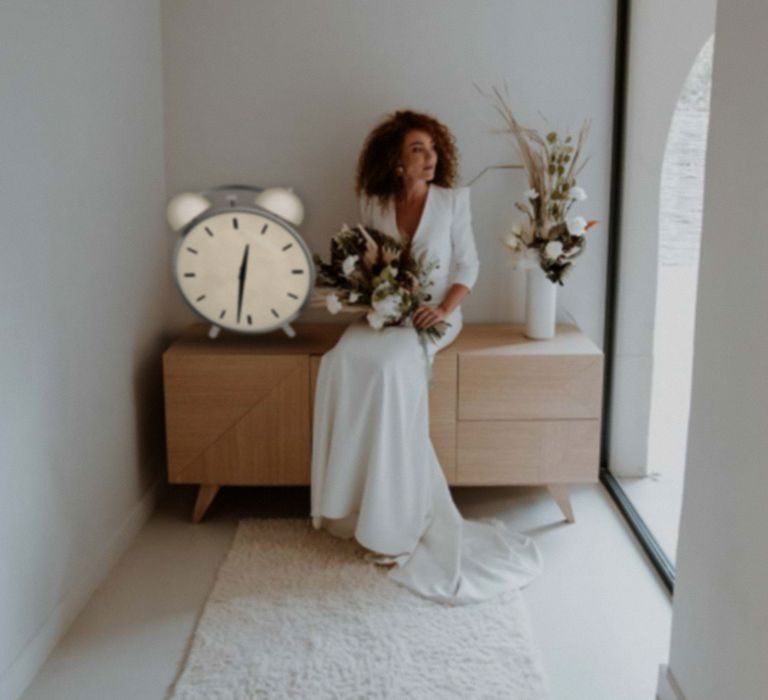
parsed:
12:32
